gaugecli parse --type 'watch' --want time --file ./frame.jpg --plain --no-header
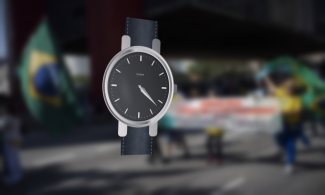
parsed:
4:22
